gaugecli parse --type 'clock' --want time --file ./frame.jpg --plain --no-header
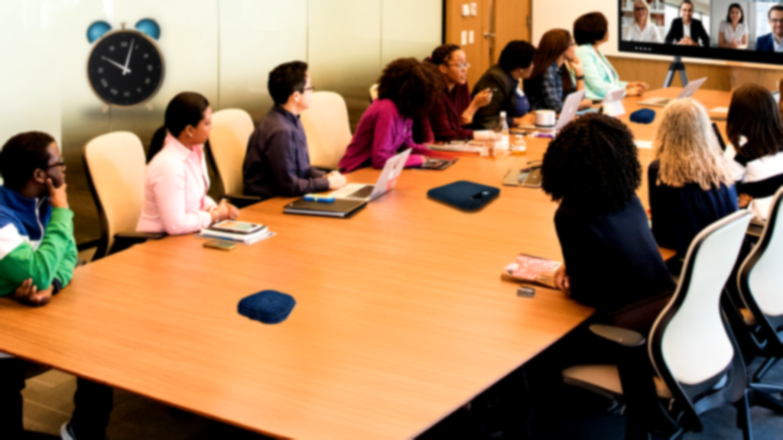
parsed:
10:03
